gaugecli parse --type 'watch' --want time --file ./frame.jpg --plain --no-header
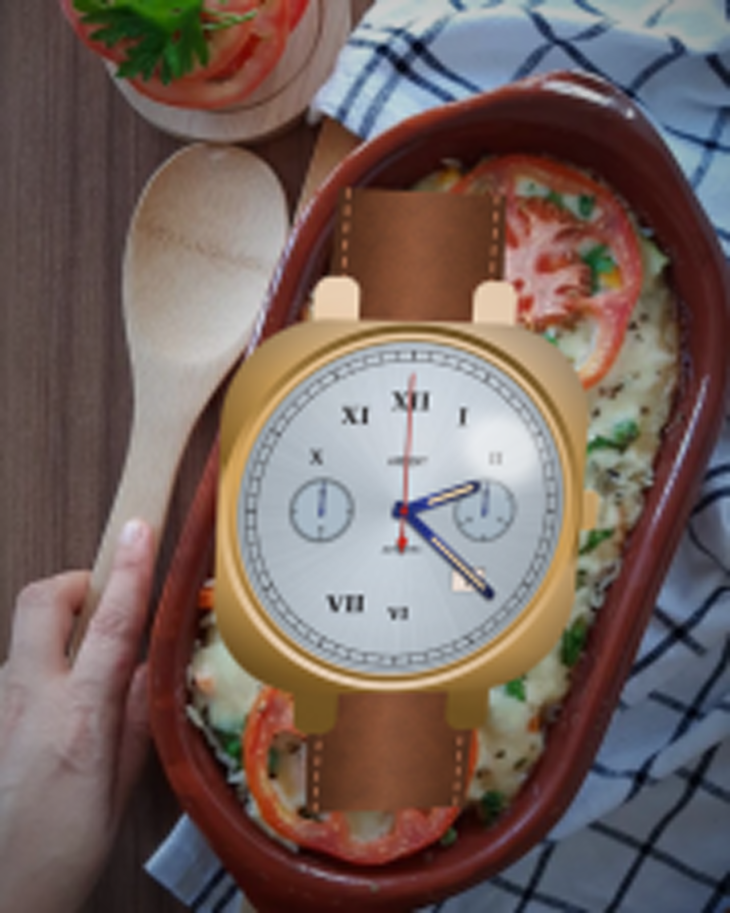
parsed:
2:22
